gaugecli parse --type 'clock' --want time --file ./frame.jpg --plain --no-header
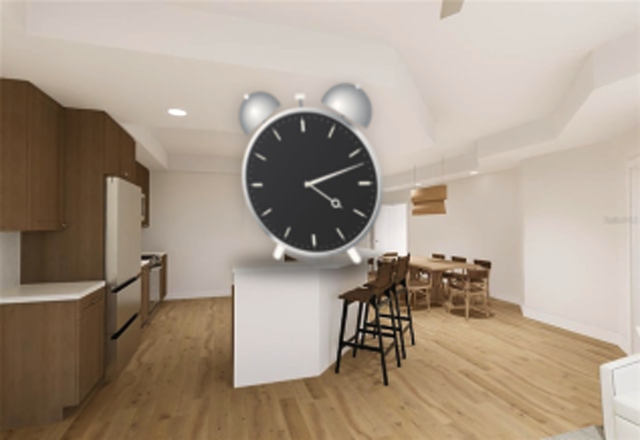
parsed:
4:12
